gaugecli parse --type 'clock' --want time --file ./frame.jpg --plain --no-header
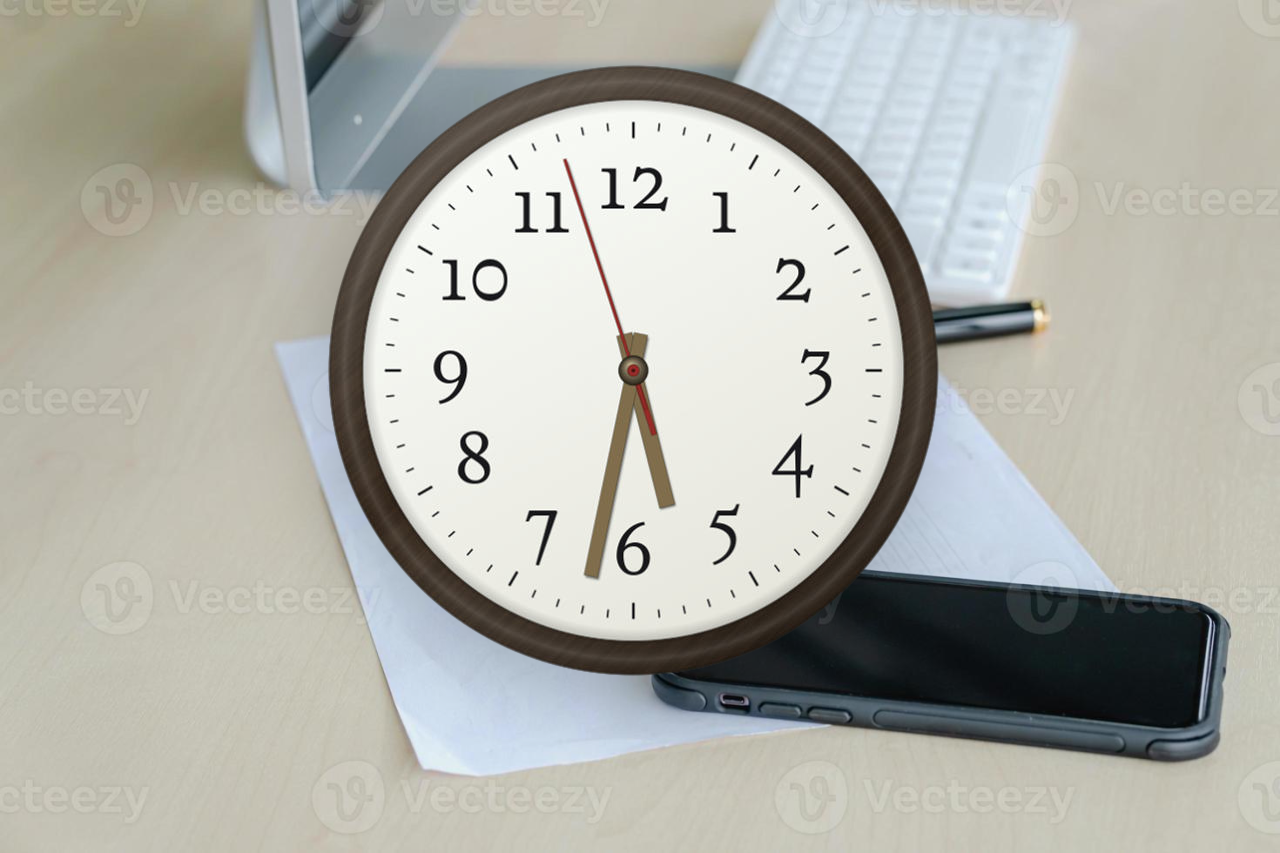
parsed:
5:31:57
